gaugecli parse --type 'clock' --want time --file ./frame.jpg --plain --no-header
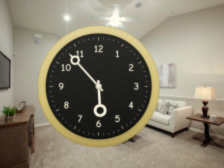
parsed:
5:53
